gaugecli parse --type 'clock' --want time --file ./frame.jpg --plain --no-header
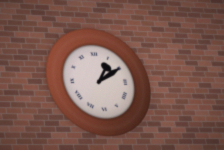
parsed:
1:10
